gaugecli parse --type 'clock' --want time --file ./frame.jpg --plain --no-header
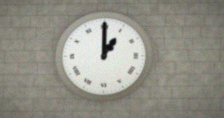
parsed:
1:00
